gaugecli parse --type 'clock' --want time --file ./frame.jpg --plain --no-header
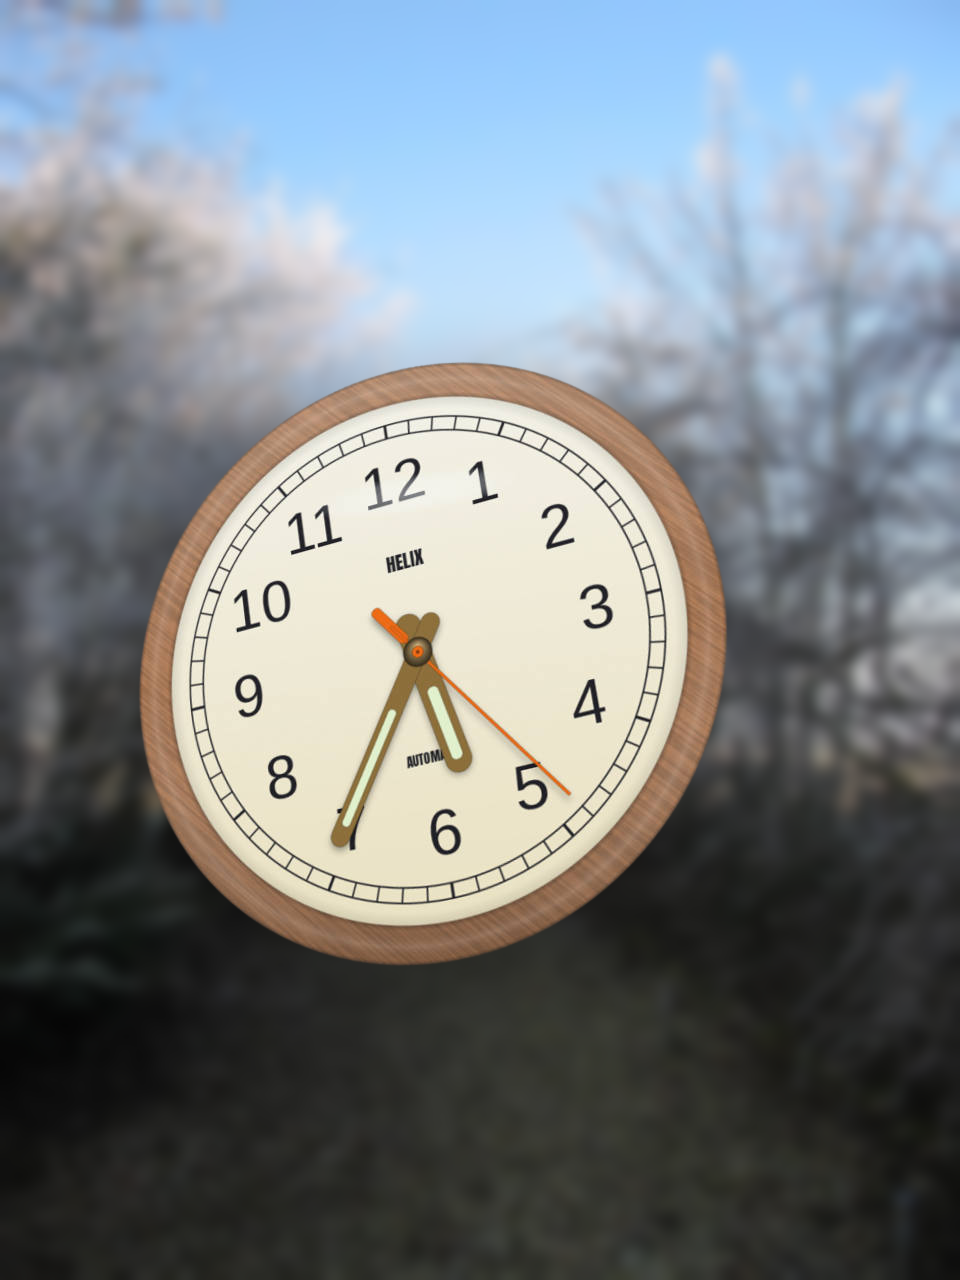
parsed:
5:35:24
